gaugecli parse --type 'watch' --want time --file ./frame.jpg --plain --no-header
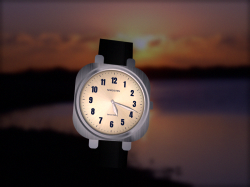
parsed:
5:18
